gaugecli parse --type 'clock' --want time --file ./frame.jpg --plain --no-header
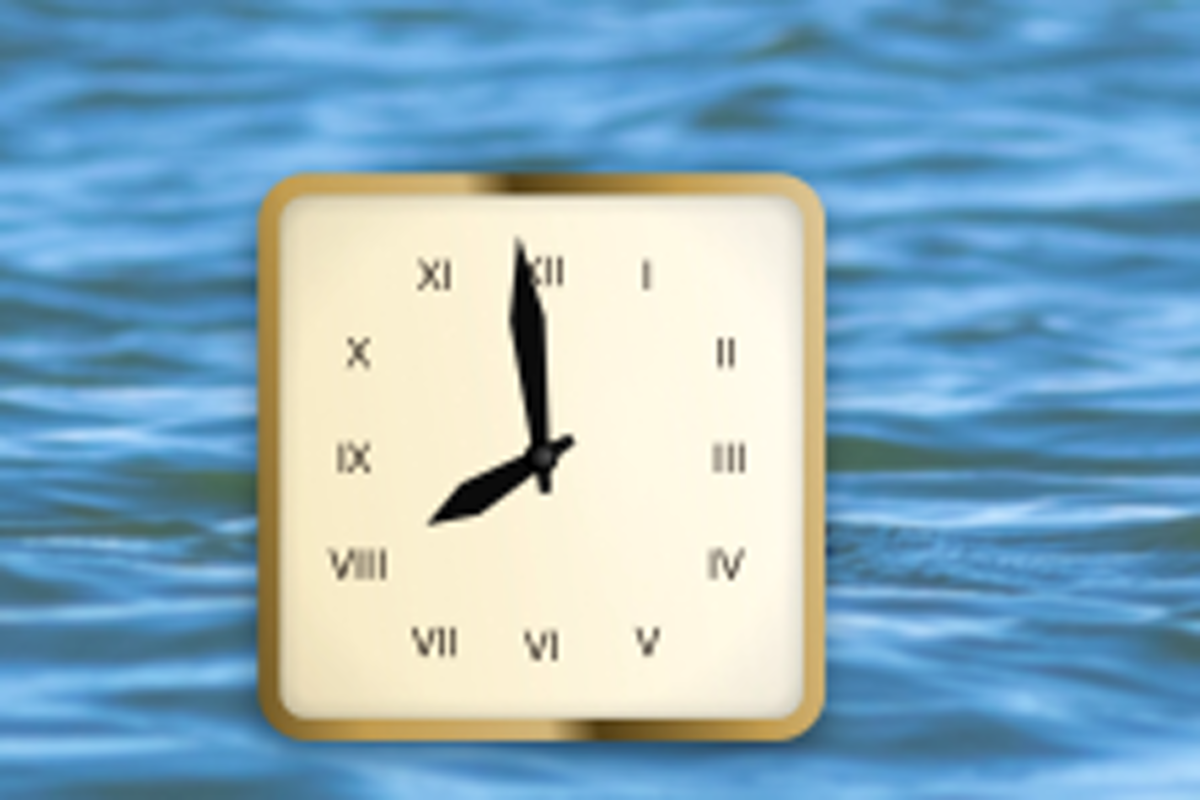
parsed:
7:59
